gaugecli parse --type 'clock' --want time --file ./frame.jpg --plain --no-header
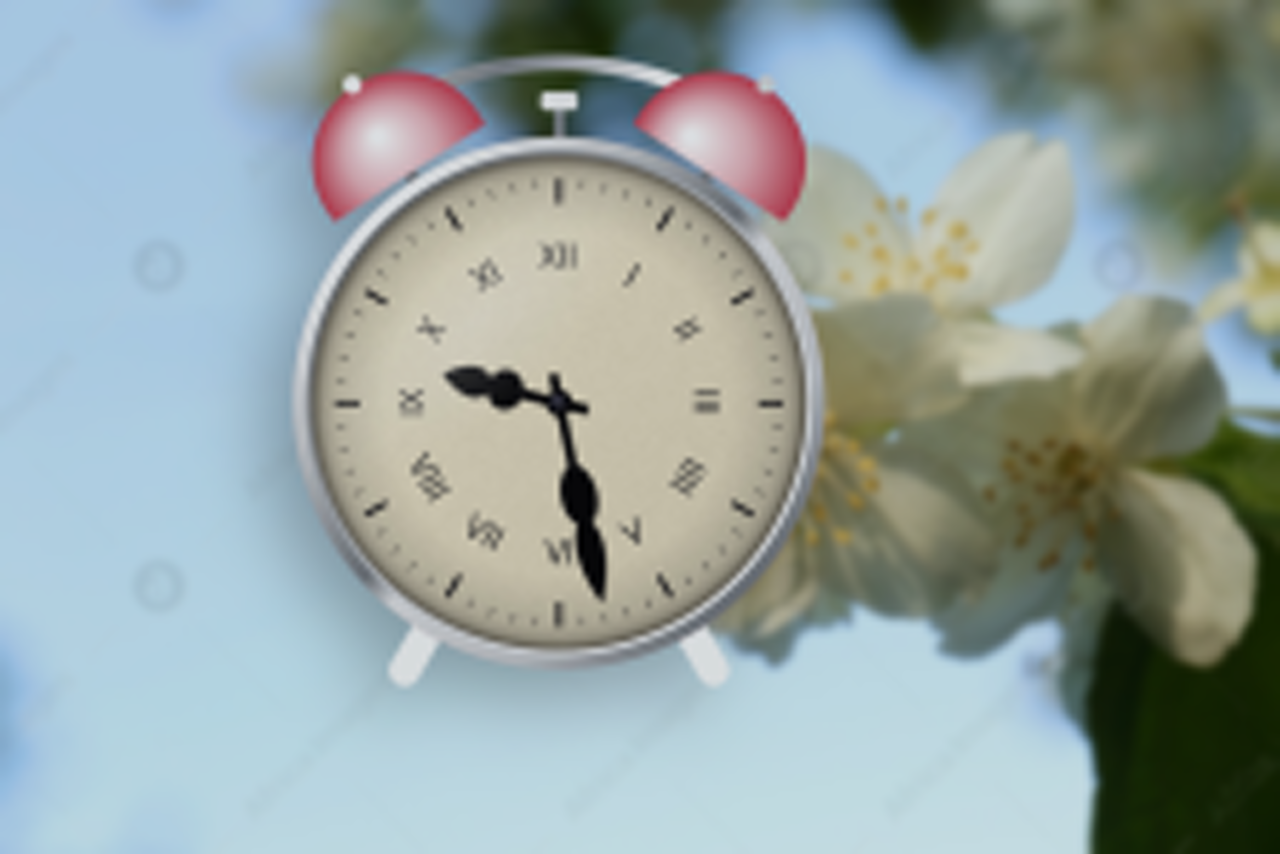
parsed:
9:28
